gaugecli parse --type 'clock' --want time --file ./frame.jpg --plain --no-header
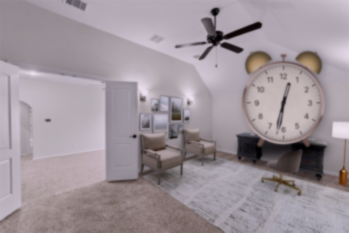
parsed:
12:32
